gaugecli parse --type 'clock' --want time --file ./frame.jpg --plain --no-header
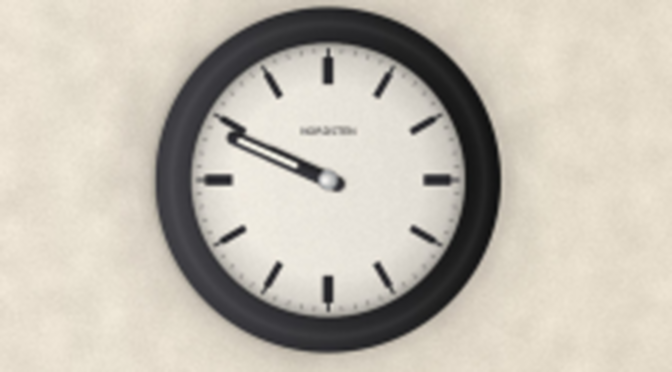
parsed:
9:49
